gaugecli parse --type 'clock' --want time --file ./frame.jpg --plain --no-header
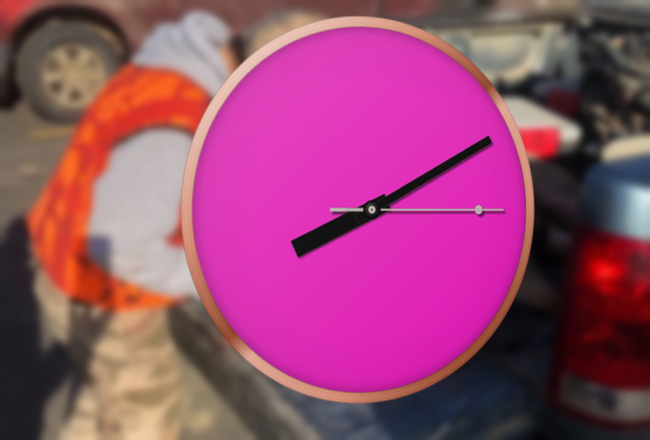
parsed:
8:10:15
